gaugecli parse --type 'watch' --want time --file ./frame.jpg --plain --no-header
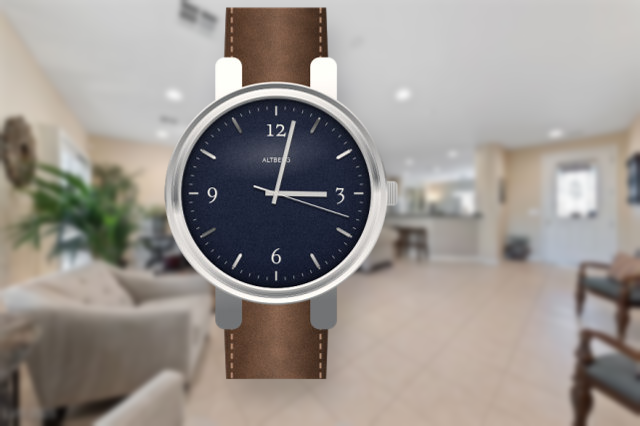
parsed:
3:02:18
